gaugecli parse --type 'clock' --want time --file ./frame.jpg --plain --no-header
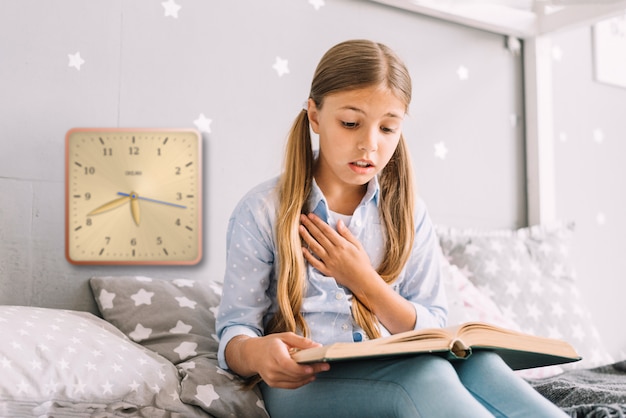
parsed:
5:41:17
